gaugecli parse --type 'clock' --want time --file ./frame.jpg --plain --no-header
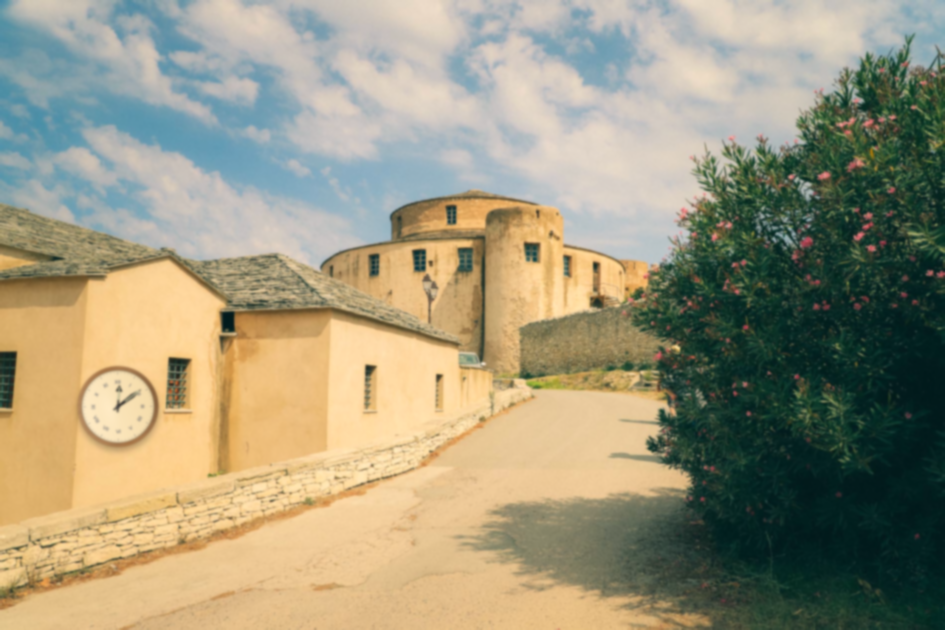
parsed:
12:09
